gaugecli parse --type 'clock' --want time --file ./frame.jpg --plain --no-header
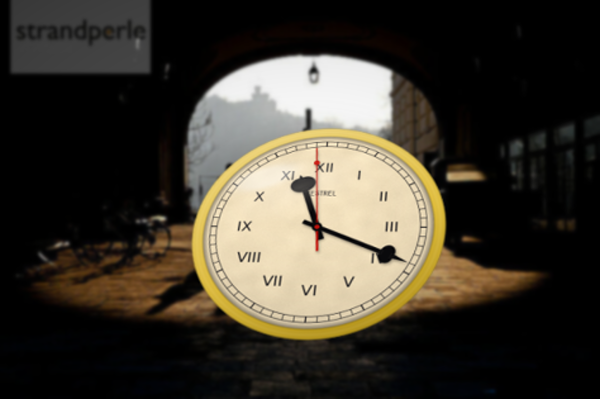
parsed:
11:18:59
